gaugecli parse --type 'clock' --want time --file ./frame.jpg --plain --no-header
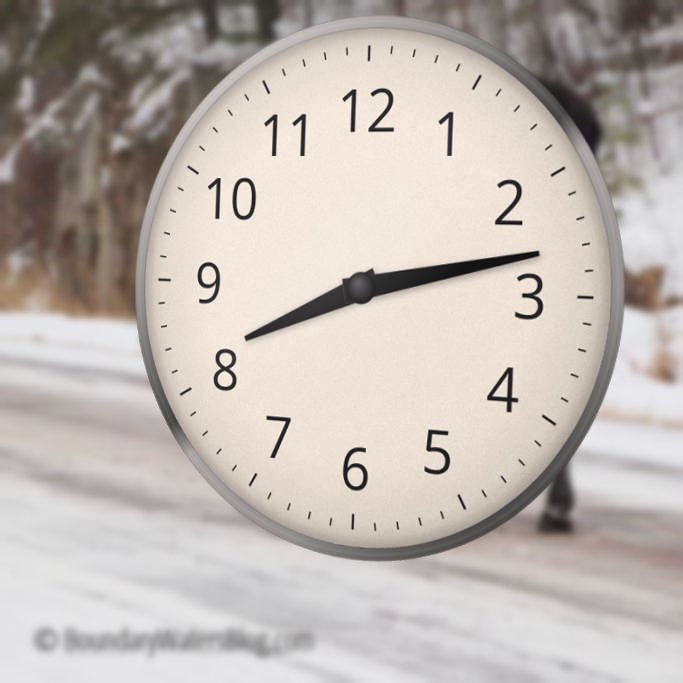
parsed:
8:13
